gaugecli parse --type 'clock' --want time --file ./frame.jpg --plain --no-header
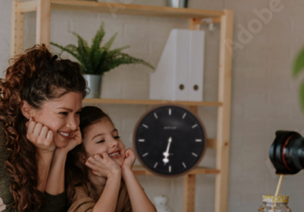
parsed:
6:32
